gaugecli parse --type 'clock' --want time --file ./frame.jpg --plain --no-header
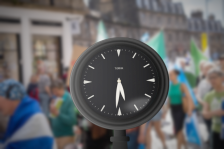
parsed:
5:31
